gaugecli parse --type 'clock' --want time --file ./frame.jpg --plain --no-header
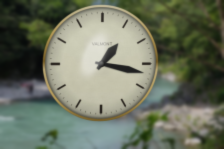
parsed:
1:17
